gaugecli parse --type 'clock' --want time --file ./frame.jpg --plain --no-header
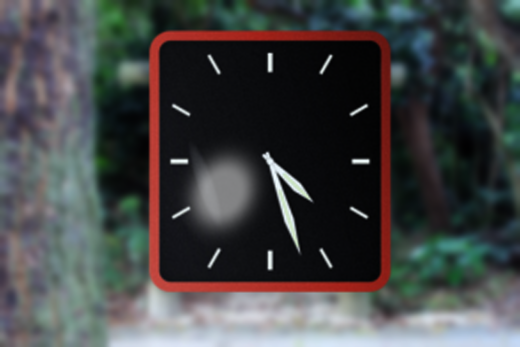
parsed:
4:27
